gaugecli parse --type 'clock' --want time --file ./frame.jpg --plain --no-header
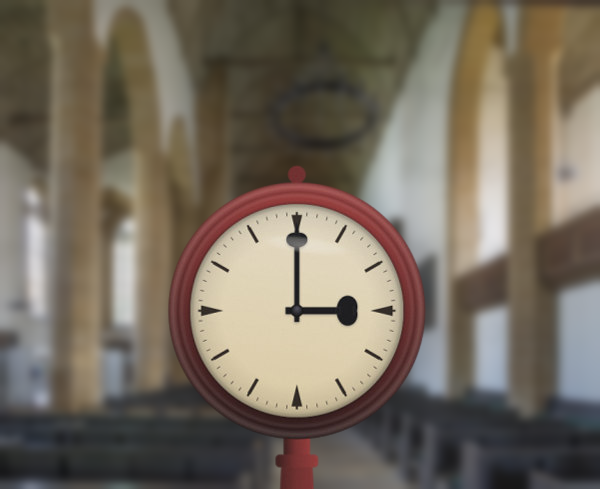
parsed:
3:00
